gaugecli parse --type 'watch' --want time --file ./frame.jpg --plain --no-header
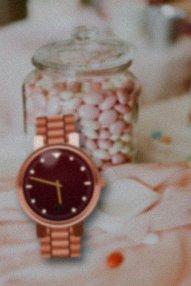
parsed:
5:48
